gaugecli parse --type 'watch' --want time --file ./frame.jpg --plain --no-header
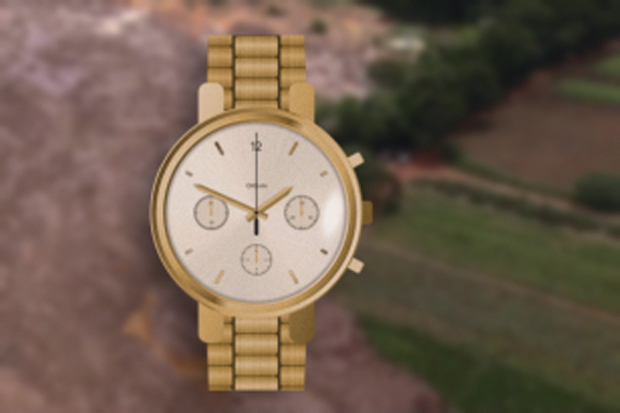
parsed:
1:49
